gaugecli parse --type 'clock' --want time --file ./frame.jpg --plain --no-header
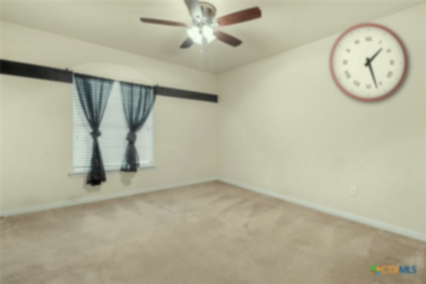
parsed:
1:27
